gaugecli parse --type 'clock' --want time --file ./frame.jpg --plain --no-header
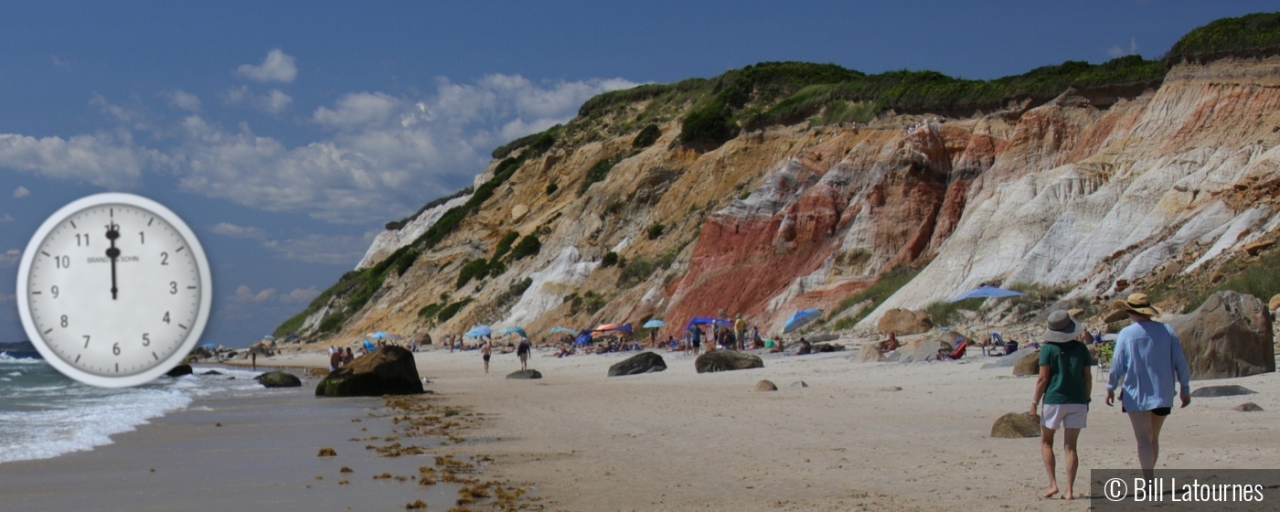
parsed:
12:00
